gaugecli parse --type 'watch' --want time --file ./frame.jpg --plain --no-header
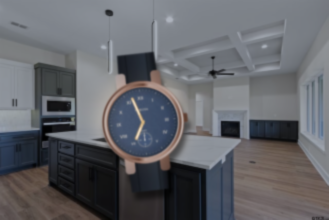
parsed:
6:57
